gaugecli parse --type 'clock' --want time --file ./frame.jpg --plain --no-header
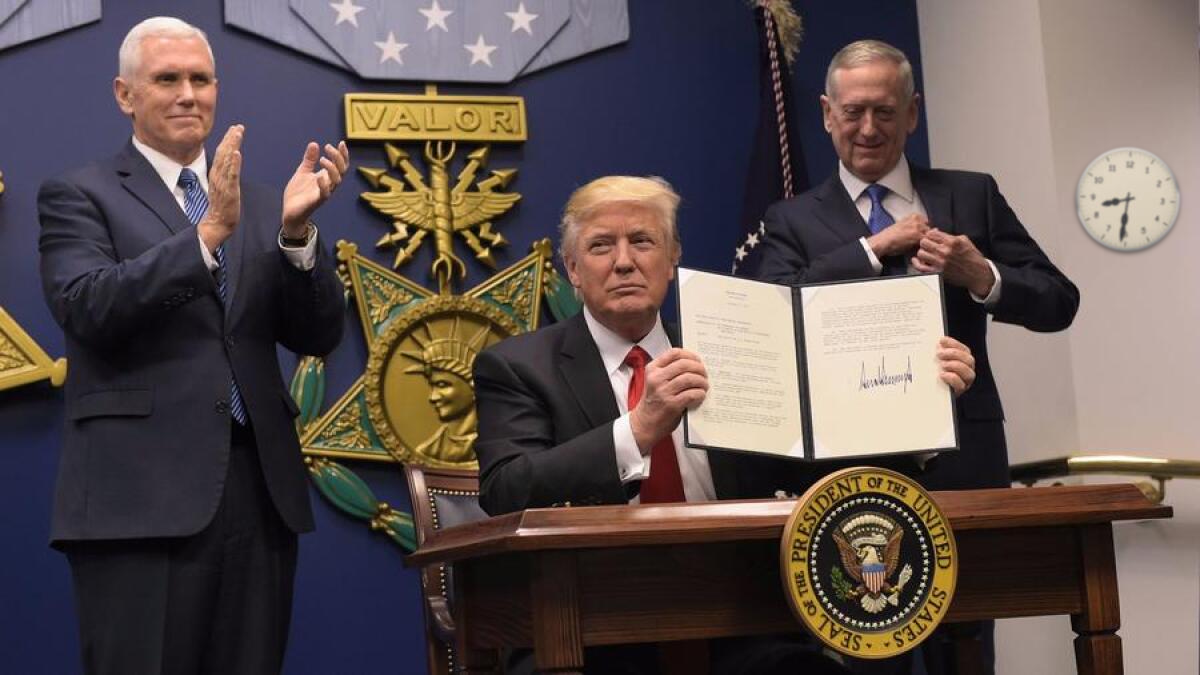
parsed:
8:31
